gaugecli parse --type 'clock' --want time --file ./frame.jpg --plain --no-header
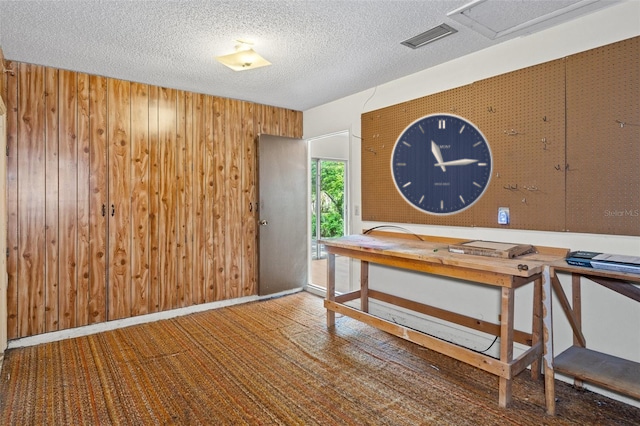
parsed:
11:14
